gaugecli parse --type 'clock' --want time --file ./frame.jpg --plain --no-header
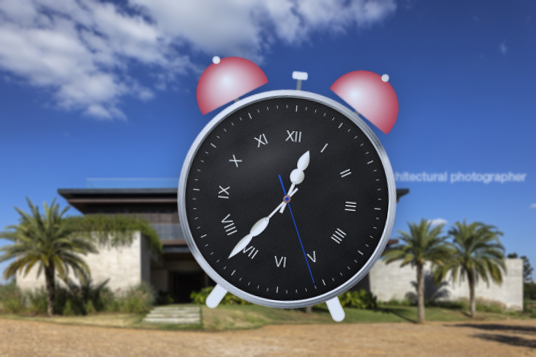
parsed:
12:36:26
